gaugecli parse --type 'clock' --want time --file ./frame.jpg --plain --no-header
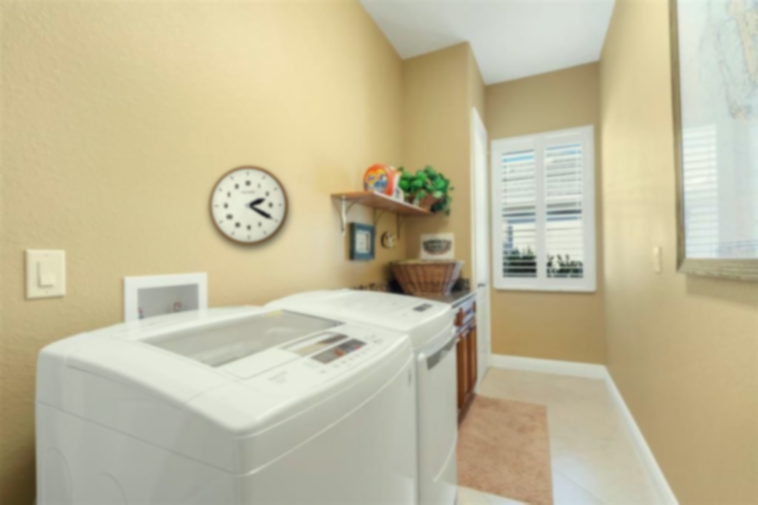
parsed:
2:20
